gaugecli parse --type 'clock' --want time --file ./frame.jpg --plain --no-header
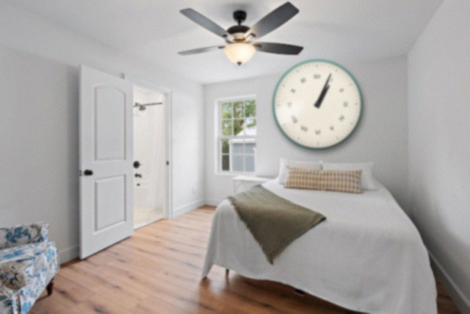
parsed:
1:04
